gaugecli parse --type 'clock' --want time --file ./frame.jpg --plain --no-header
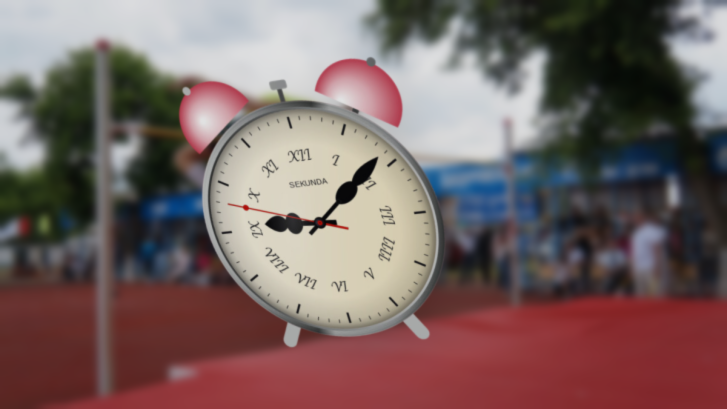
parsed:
9:08:48
